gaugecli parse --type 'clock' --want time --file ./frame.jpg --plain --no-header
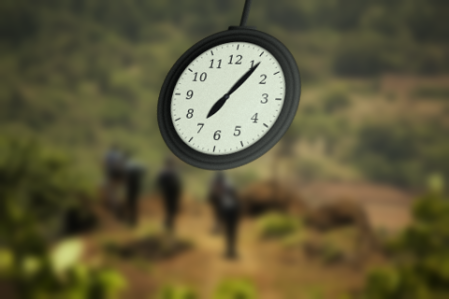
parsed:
7:06
